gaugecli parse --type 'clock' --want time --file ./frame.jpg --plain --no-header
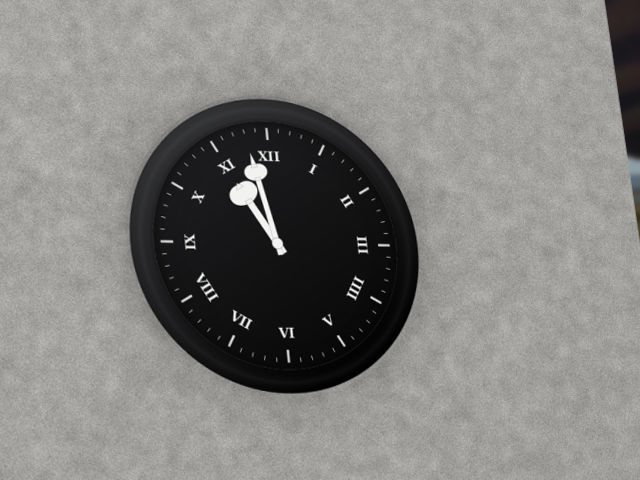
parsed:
10:58
